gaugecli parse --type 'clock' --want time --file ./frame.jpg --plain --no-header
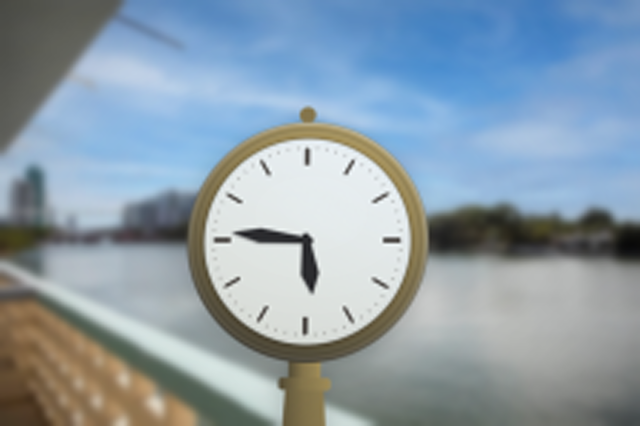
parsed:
5:46
